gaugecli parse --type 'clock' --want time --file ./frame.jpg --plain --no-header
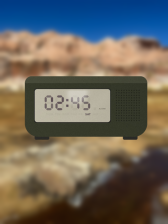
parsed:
2:45
